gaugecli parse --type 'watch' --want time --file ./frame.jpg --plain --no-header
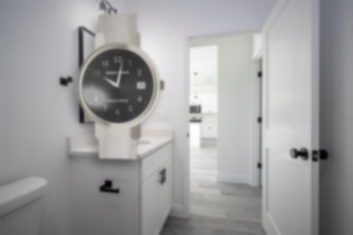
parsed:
10:02
